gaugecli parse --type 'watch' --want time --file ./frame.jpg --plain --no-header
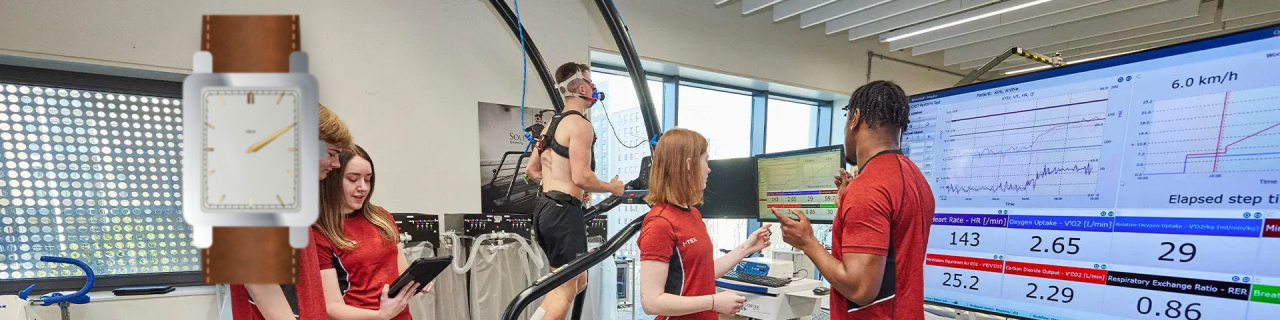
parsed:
2:10
